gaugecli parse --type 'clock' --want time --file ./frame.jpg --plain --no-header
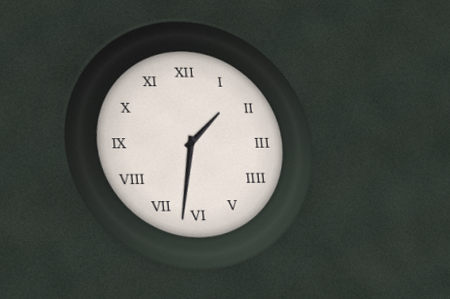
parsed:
1:32
